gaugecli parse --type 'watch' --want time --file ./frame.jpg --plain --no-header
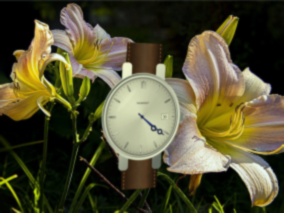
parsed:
4:21
